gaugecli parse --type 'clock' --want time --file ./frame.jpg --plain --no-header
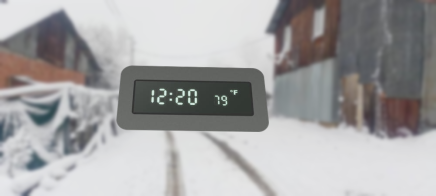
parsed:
12:20
